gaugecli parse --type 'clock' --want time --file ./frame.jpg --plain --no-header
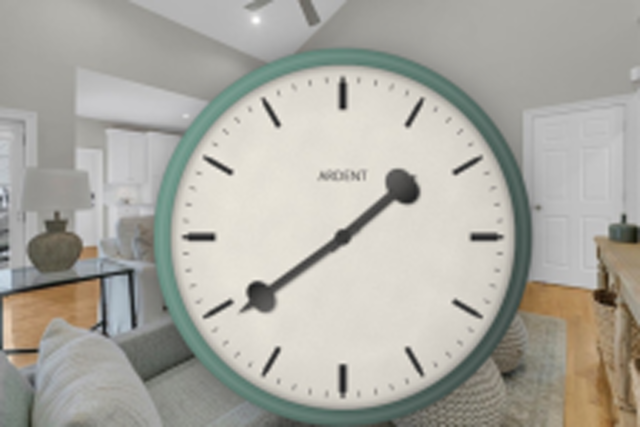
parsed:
1:39
